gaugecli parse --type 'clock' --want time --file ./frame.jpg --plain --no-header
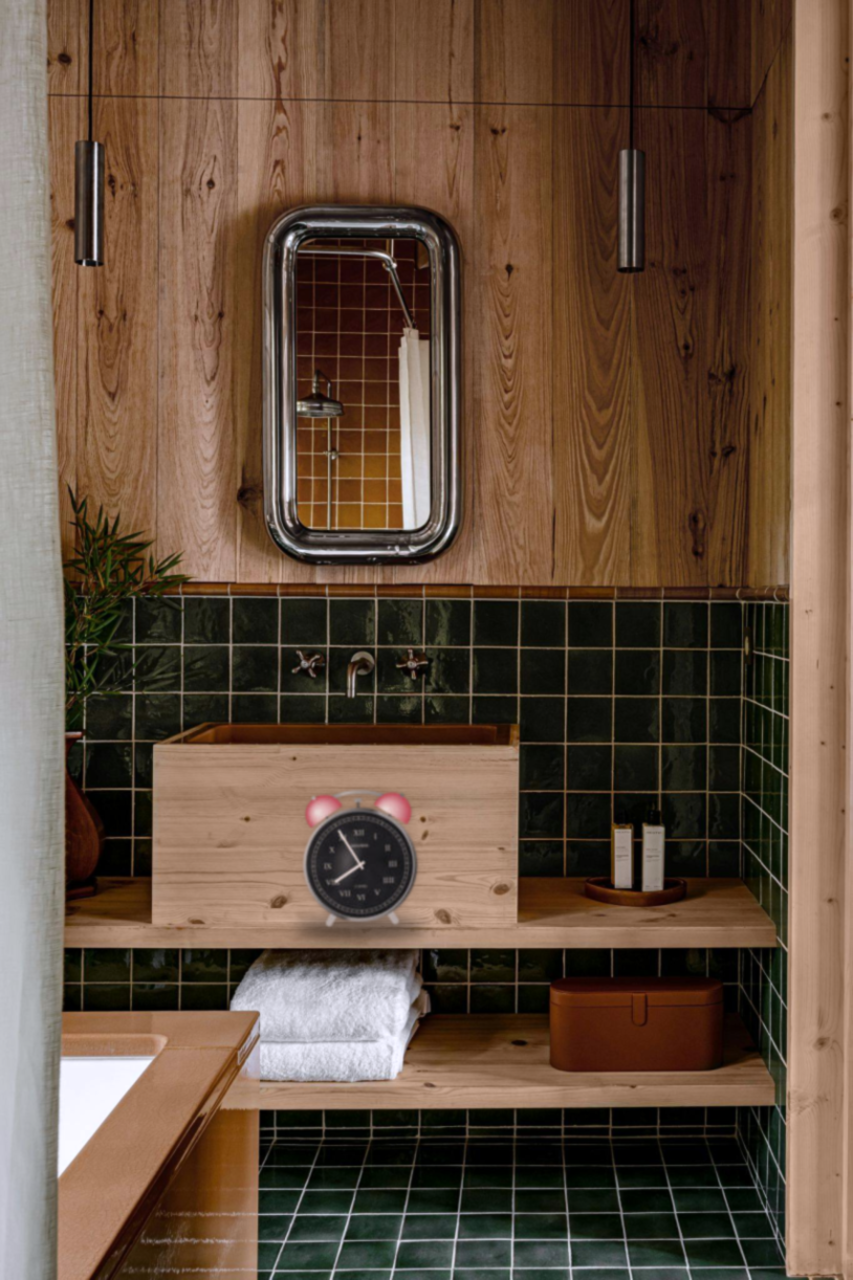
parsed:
7:55
